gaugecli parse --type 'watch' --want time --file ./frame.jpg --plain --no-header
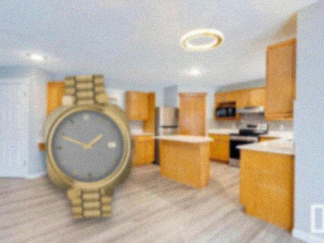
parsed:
1:49
